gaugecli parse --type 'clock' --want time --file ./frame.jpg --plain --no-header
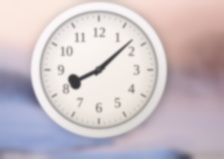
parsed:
8:08
